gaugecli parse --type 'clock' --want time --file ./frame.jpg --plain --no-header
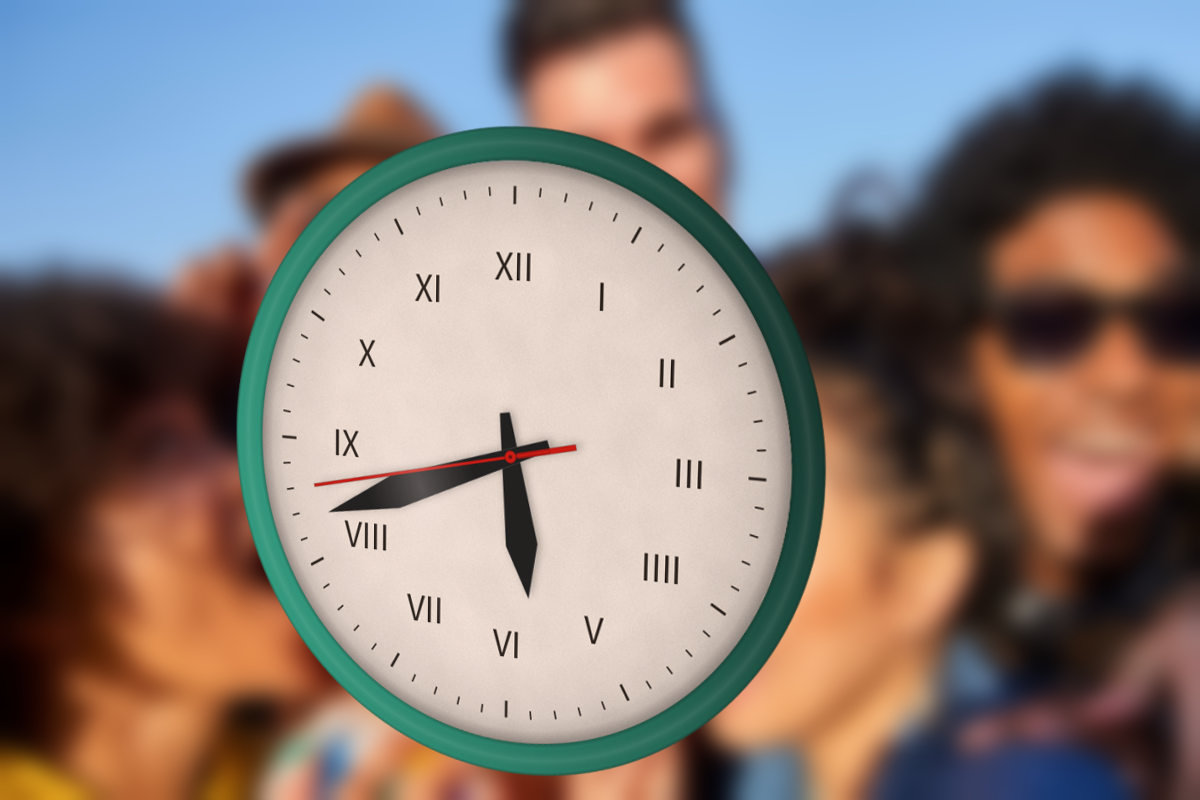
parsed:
5:41:43
